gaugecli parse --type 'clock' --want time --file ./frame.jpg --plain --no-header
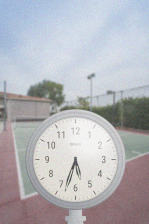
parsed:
5:33
